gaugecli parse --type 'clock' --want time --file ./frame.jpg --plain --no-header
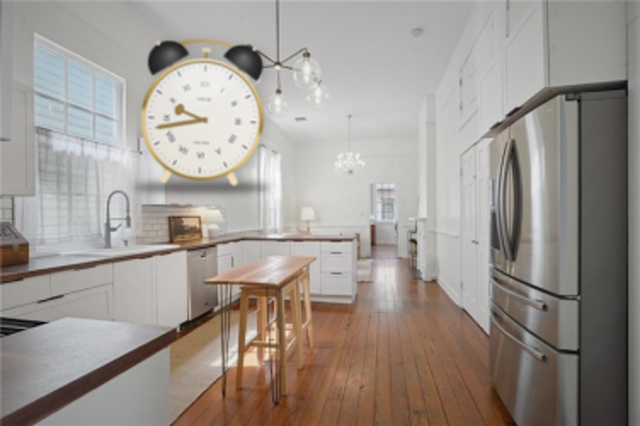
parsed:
9:43
